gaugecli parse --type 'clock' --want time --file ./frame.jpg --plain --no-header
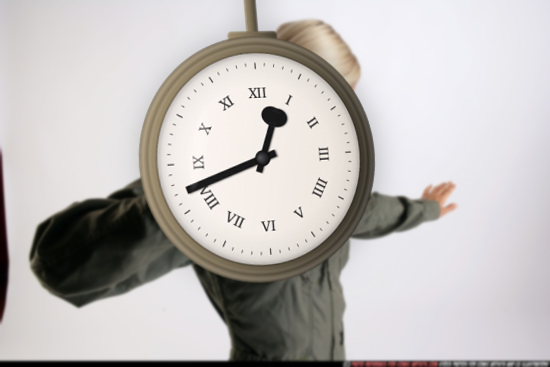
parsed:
12:42
